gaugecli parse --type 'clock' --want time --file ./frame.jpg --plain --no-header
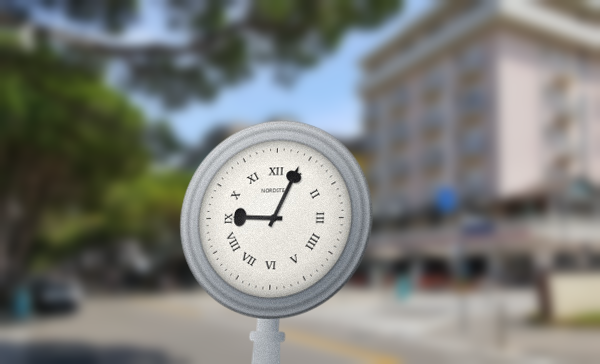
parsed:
9:04
